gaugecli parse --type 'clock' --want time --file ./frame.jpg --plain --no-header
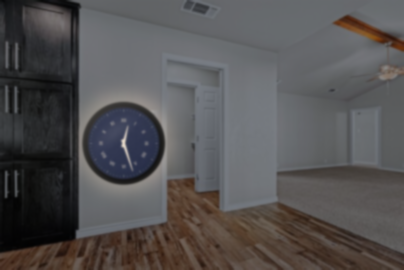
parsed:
12:27
